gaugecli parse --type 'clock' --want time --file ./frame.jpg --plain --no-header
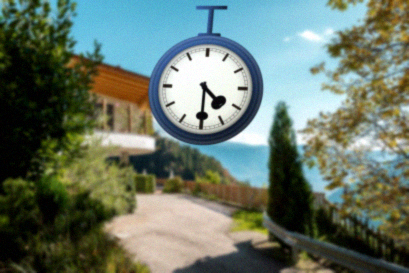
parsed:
4:30
